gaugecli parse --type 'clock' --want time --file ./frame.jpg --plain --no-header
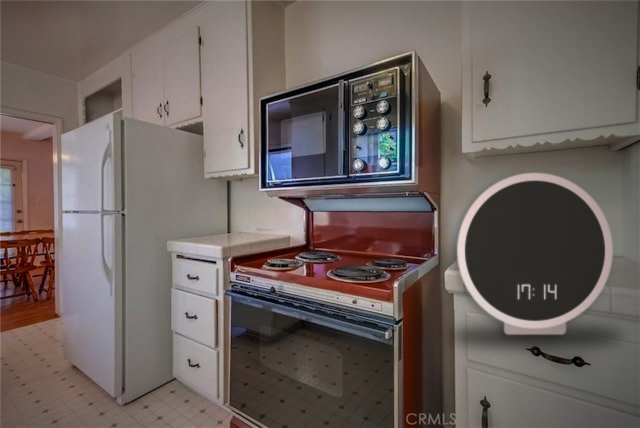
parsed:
17:14
